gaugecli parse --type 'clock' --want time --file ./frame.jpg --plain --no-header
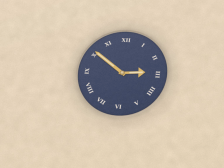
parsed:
2:51
